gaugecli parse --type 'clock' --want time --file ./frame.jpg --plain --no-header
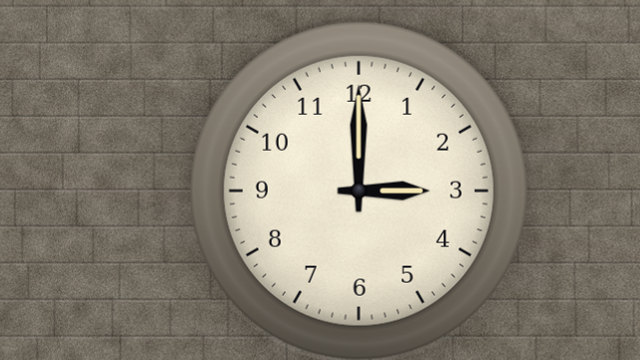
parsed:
3:00
